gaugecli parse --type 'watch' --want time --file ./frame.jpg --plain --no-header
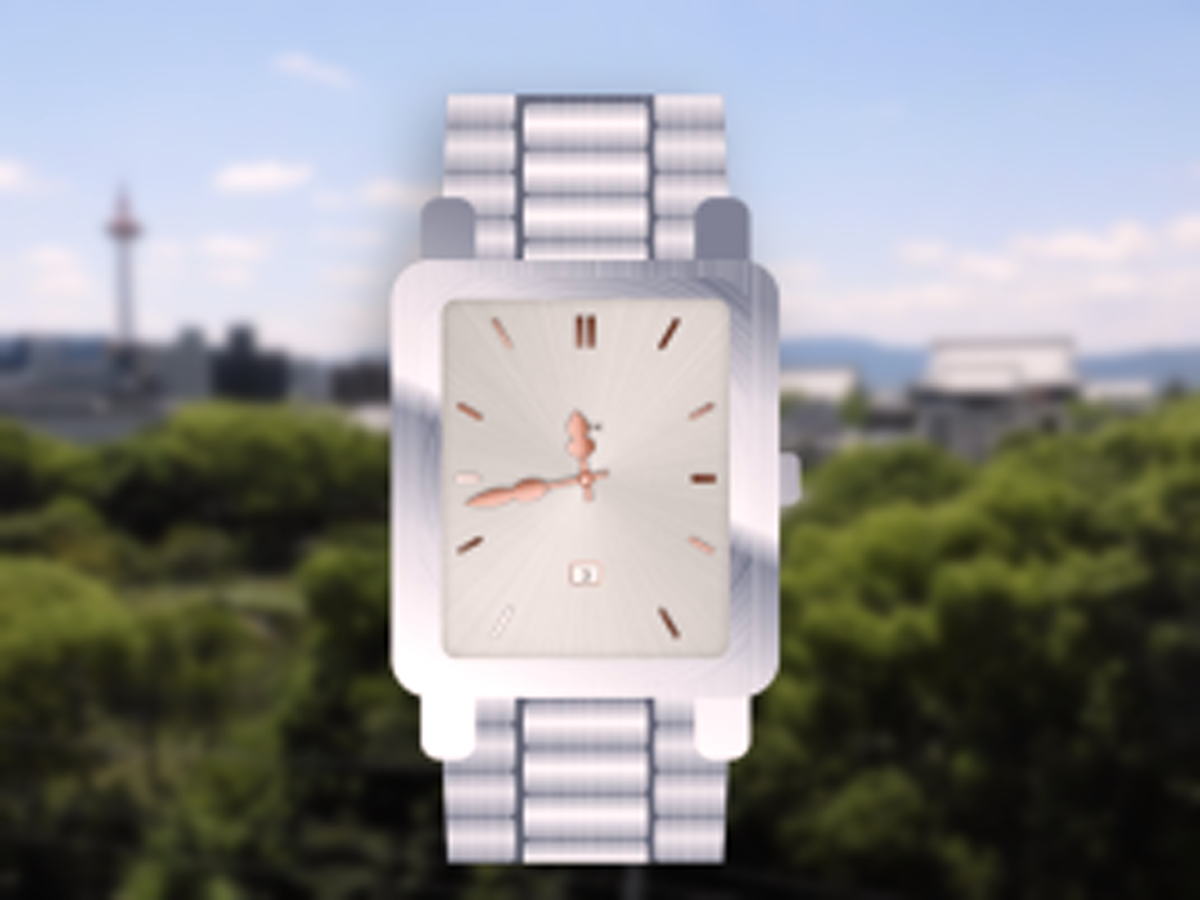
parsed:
11:43
